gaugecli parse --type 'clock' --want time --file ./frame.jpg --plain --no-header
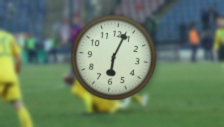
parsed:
6:03
